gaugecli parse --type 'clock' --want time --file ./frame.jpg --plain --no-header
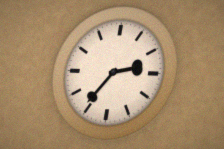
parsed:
2:36
